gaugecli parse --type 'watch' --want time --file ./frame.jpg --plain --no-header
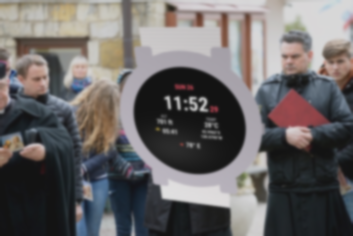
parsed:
11:52
